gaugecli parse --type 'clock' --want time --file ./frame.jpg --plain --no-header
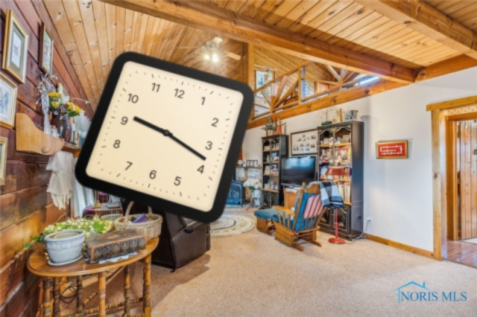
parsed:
9:18
